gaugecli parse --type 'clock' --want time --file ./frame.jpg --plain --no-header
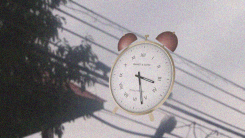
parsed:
3:27
